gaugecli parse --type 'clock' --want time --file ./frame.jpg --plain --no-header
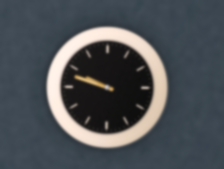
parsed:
9:48
